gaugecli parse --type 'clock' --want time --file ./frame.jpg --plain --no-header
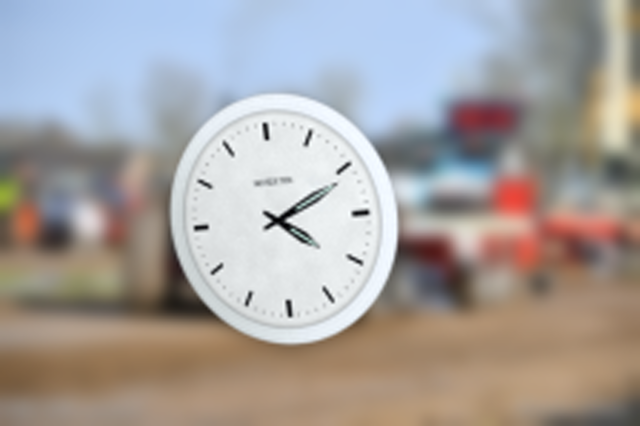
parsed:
4:11
